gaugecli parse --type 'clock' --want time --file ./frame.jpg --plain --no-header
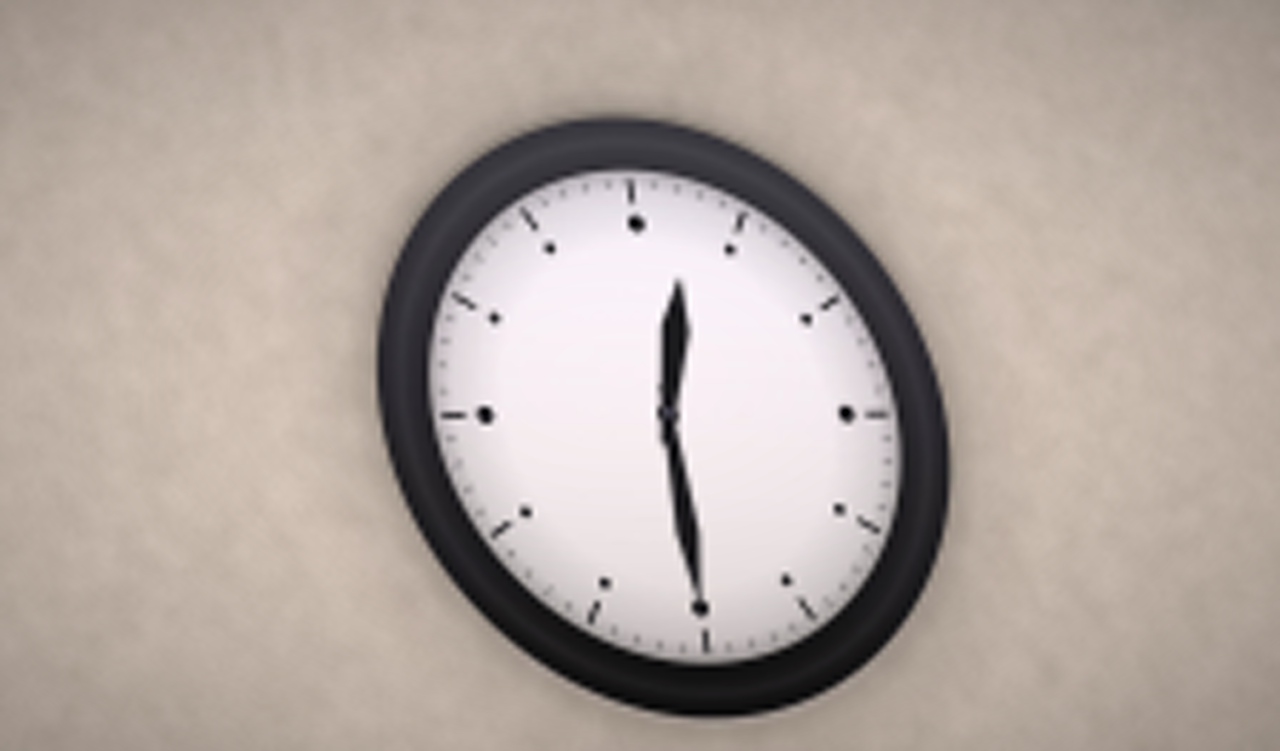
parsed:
12:30
